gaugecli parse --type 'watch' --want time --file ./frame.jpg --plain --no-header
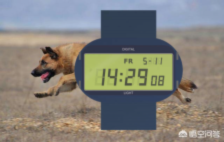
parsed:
14:29:08
